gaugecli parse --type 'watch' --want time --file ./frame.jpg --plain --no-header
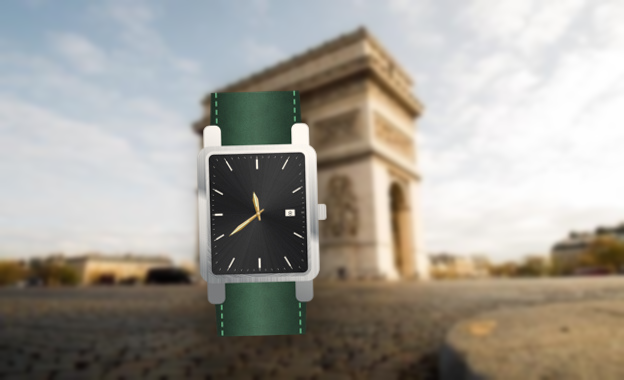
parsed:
11:39
